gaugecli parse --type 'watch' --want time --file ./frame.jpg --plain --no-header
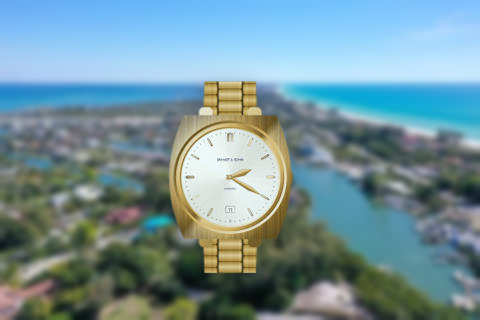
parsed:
2:20
